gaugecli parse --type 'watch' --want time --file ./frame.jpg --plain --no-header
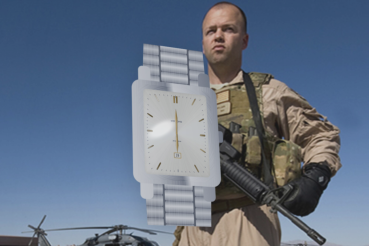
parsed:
6:00
